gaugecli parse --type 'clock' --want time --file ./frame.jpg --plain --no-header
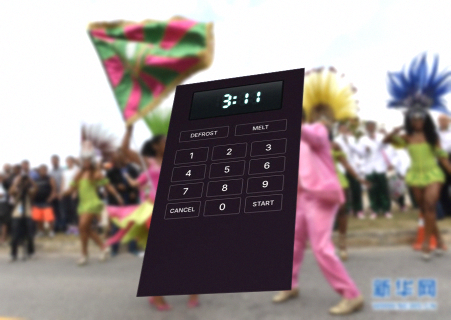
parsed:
3:11
